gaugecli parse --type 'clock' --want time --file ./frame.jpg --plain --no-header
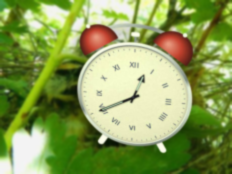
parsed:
12:40
